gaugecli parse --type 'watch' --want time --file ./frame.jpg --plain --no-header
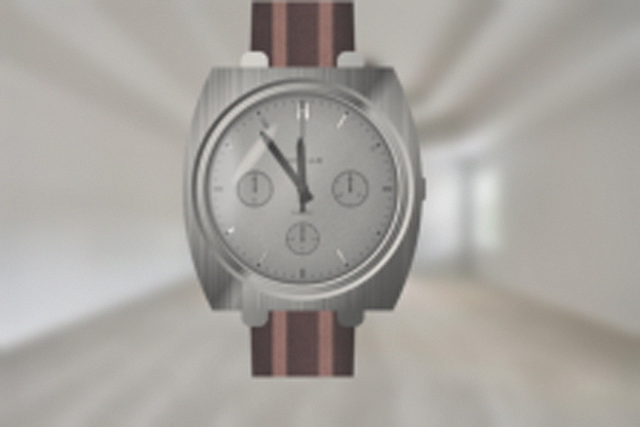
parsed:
11:54
